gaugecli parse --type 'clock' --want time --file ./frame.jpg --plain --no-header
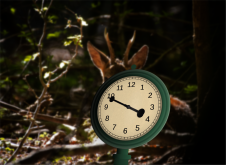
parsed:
3:49
